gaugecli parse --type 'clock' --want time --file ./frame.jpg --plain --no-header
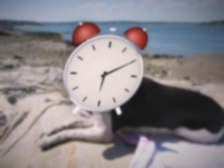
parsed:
6:10
